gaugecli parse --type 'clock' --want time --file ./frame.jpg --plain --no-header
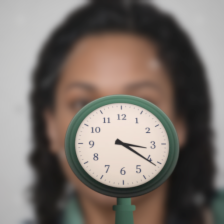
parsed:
3:21
